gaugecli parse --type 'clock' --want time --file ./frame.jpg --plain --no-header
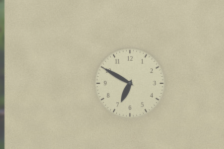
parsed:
6:50
